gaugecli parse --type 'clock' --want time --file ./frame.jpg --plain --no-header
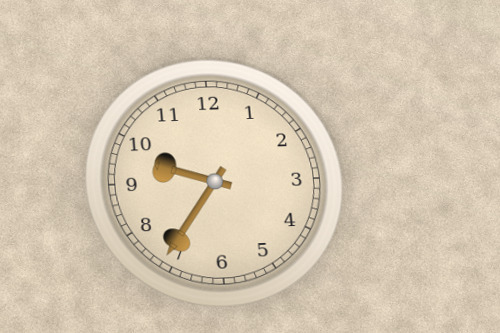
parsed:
9:36
